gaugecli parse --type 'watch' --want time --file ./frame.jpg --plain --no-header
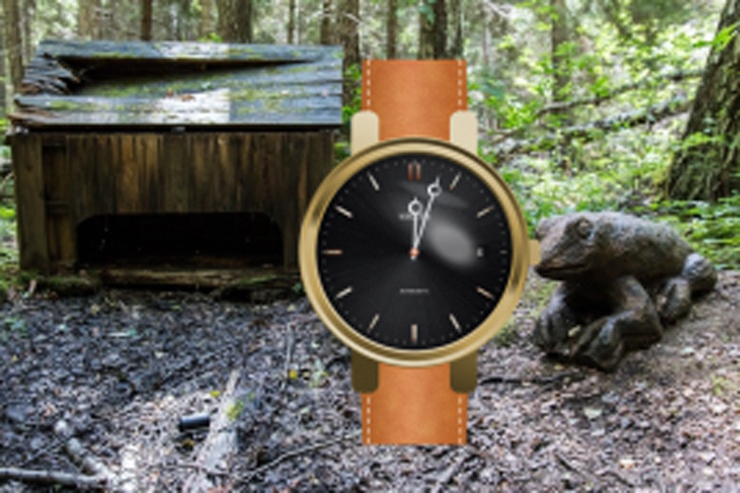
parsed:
12:03
